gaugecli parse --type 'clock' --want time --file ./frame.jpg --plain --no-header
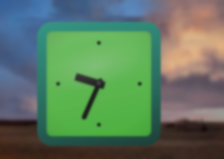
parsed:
9:34
